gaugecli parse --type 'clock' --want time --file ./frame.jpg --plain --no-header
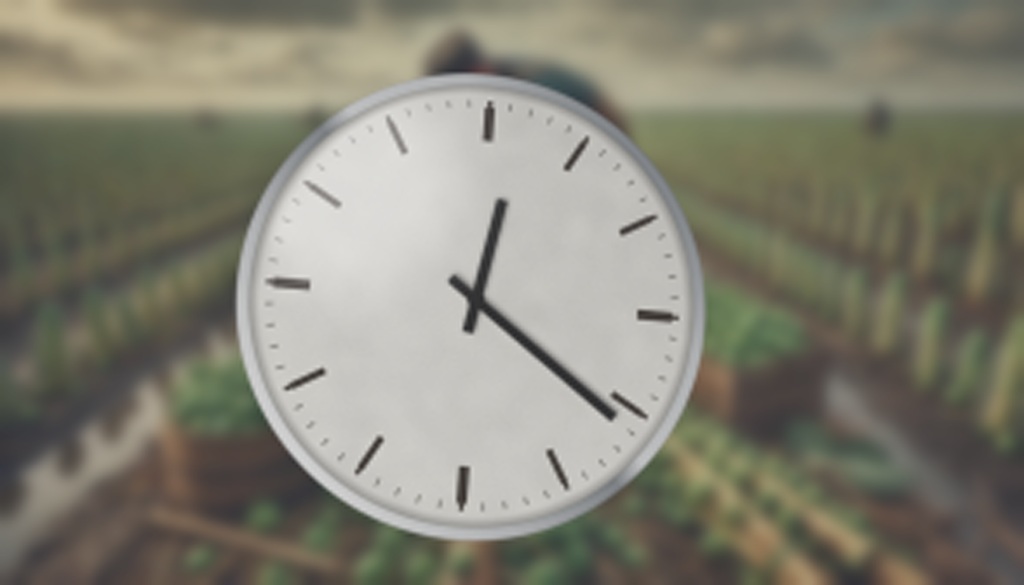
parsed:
12:21
